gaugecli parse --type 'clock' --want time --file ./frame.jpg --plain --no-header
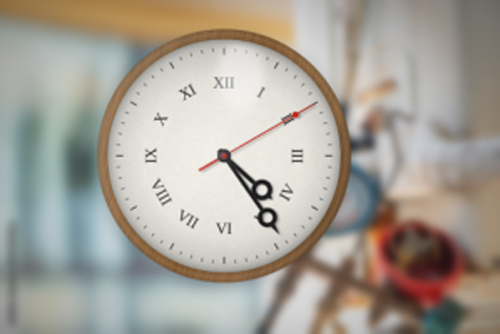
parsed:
4:24:10
